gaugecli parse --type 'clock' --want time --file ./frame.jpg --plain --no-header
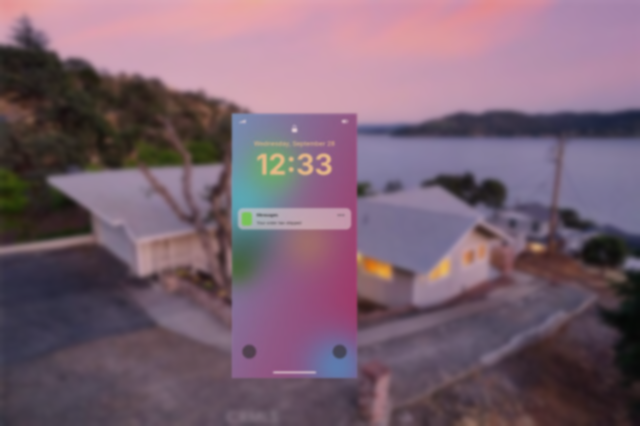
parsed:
12:33
